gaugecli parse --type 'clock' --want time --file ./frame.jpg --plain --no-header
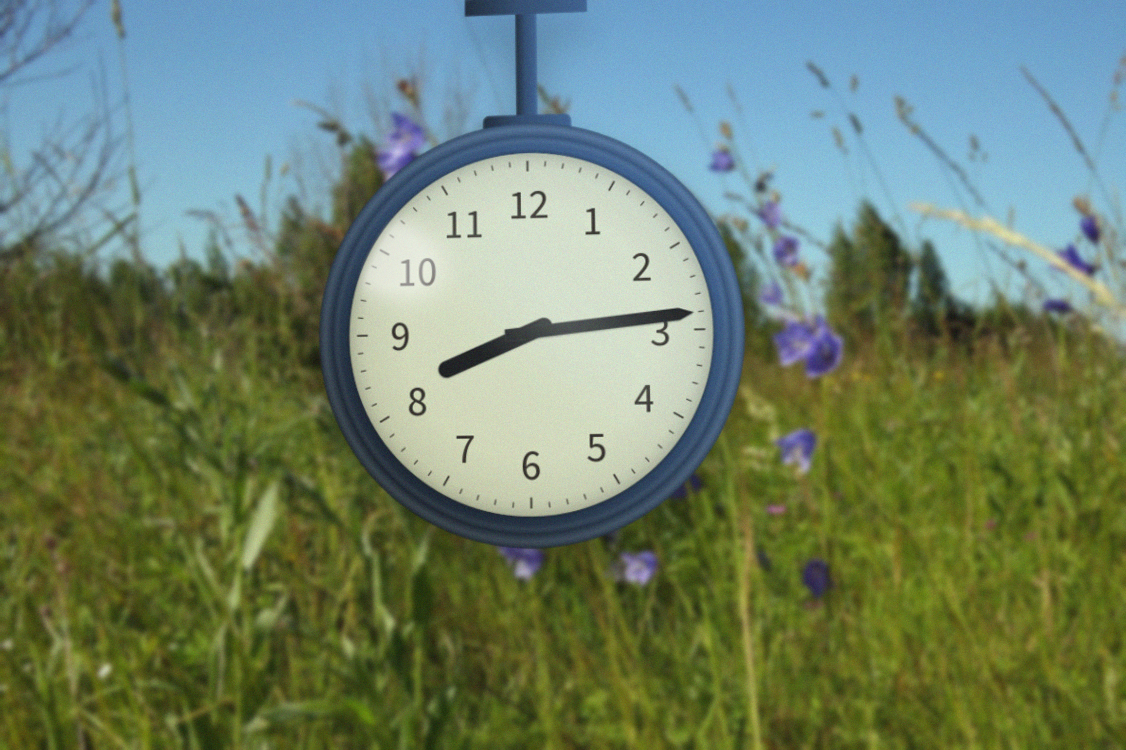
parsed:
8:14
